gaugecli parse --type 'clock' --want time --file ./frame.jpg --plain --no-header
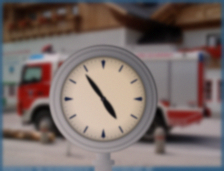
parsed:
4:54
